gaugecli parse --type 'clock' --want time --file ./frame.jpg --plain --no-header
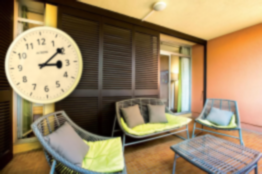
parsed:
3:09
